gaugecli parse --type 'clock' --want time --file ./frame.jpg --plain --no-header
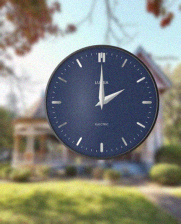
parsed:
2:00
